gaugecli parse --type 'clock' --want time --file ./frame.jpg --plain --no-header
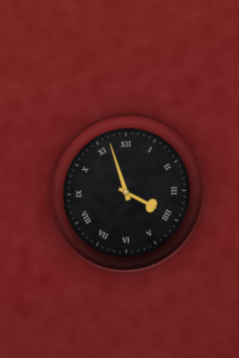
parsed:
3:57
